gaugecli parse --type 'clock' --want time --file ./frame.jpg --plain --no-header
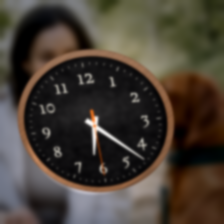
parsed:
6:22:30
